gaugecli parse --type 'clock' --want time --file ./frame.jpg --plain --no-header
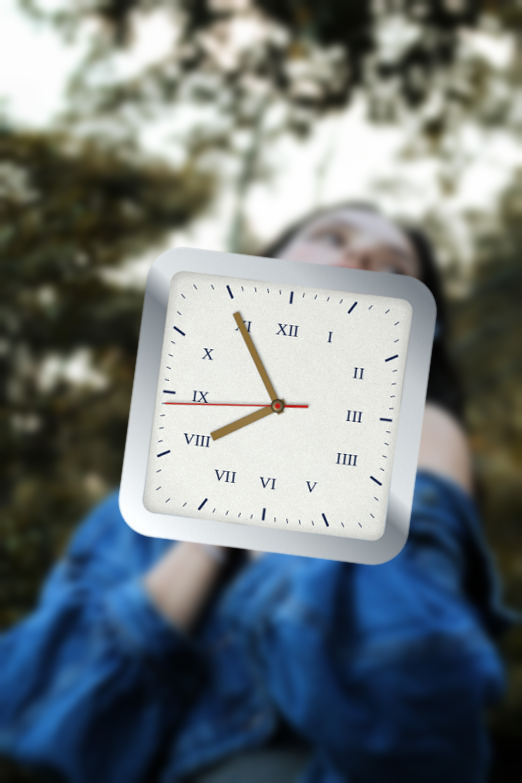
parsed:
7:54:44
